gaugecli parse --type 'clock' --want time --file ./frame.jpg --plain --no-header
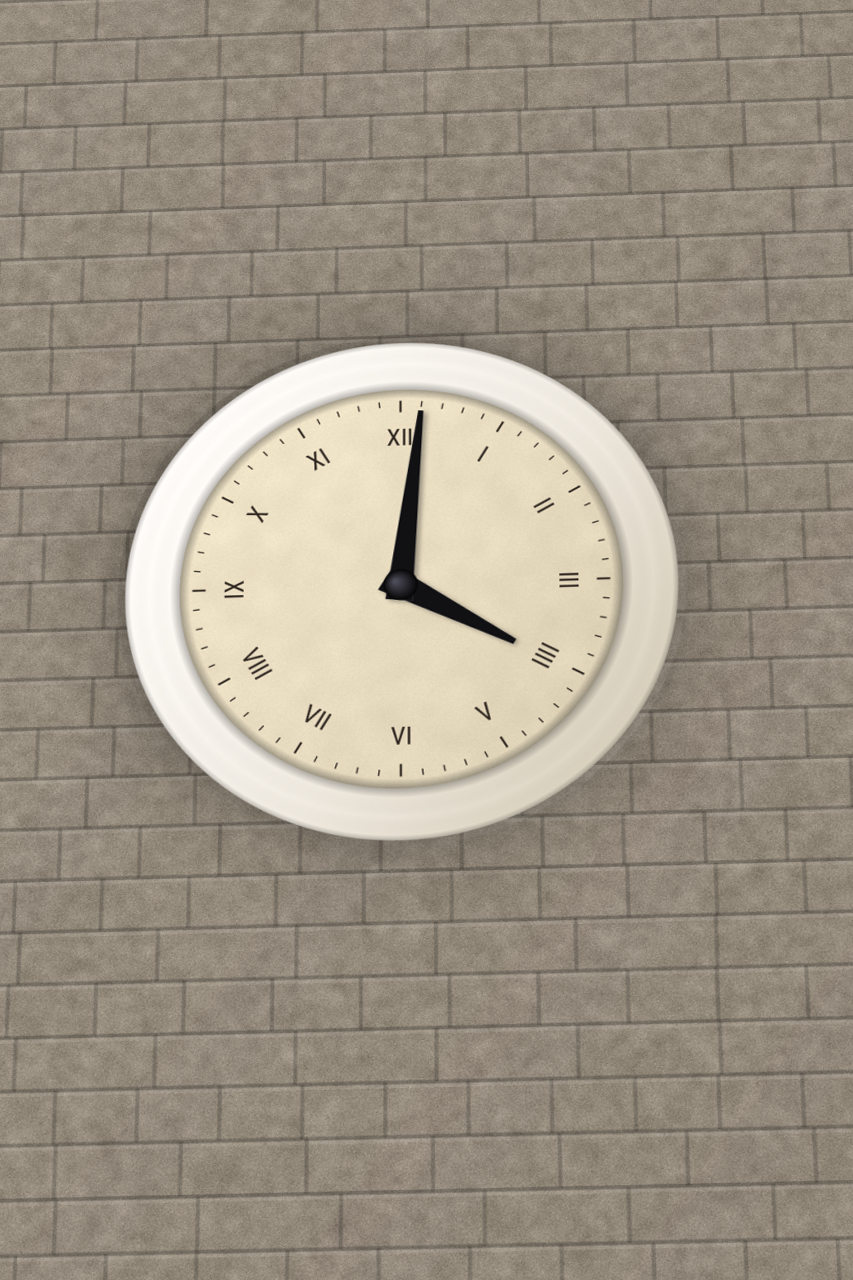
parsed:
4:01
